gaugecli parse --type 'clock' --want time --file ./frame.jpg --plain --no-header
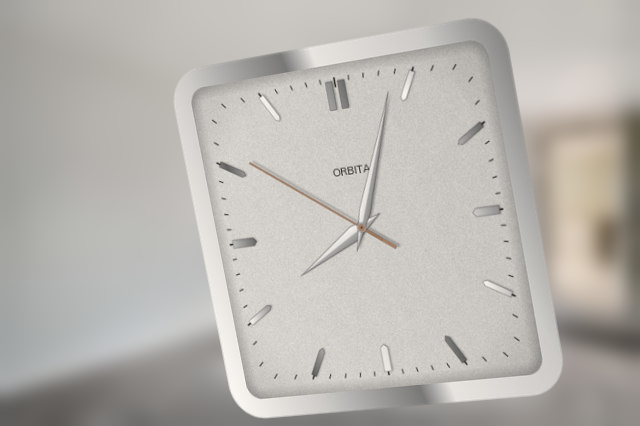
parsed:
8:03:51
